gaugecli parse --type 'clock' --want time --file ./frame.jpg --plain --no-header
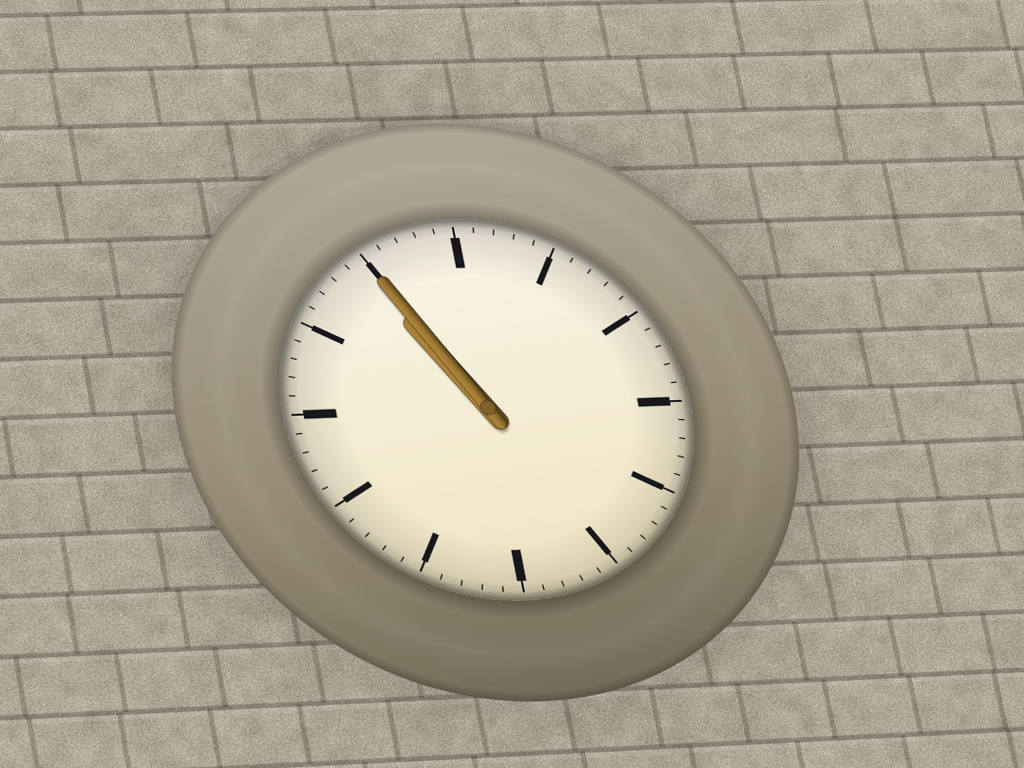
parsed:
10:55
